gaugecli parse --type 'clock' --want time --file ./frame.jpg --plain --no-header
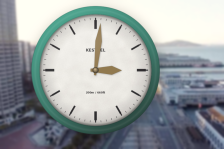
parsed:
3:01
